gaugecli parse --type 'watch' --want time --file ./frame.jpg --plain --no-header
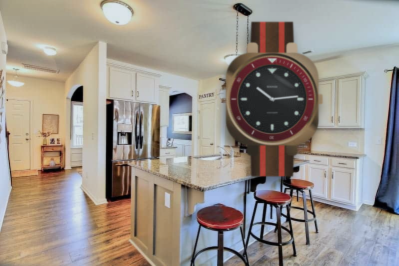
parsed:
10:14
